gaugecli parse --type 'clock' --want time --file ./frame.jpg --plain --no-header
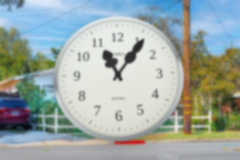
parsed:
11:06
